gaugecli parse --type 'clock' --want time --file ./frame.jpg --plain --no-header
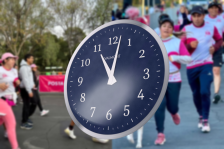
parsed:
11:02
